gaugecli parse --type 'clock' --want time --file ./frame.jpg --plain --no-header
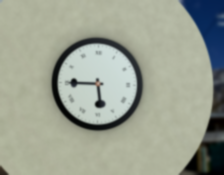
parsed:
5:45
